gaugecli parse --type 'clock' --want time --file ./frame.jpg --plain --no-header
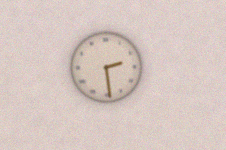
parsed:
2:29
